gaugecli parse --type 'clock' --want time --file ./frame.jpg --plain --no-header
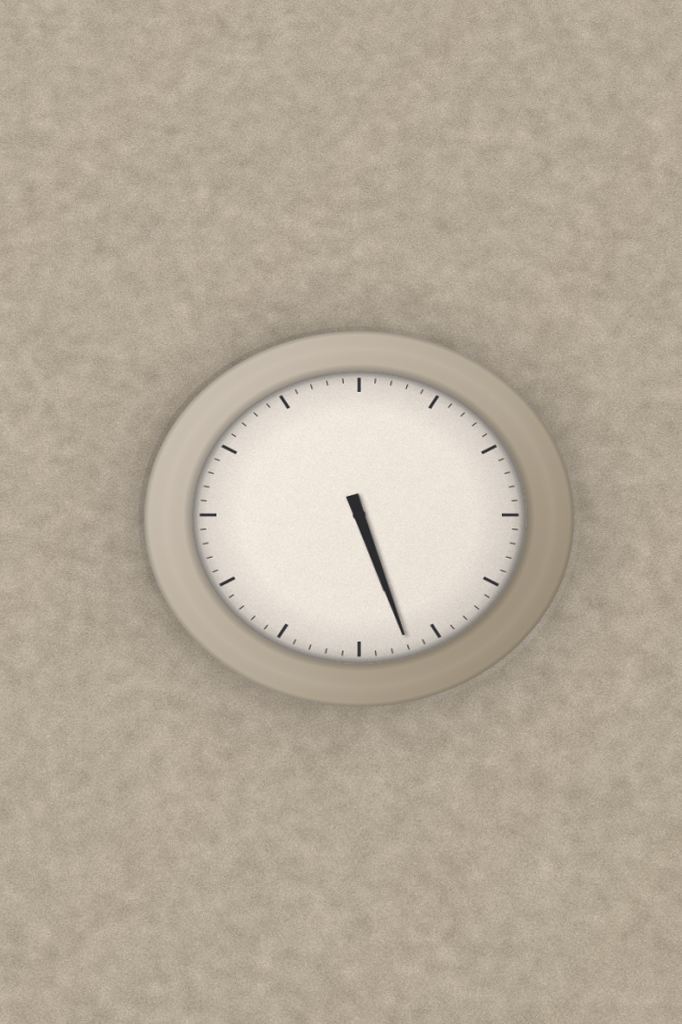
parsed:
5:27
